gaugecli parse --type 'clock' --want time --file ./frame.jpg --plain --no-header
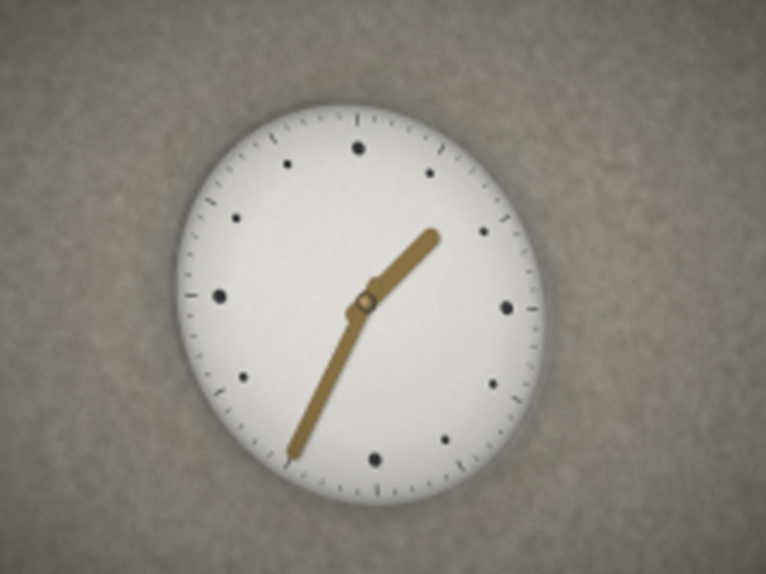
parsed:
1:35
